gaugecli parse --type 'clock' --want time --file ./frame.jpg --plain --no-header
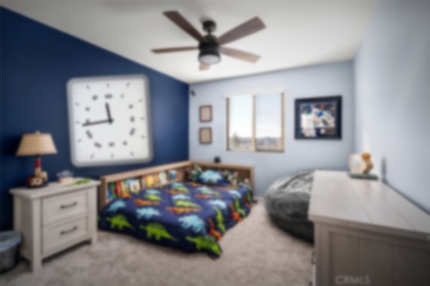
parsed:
11:44
